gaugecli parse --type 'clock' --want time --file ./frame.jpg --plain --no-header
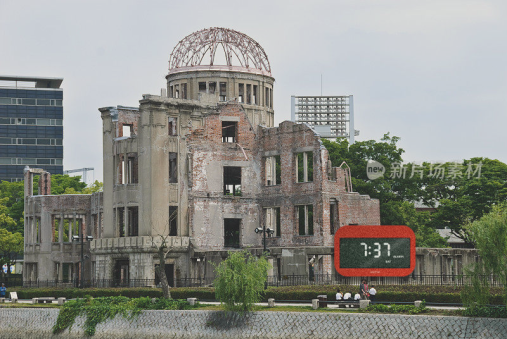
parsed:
7:37
